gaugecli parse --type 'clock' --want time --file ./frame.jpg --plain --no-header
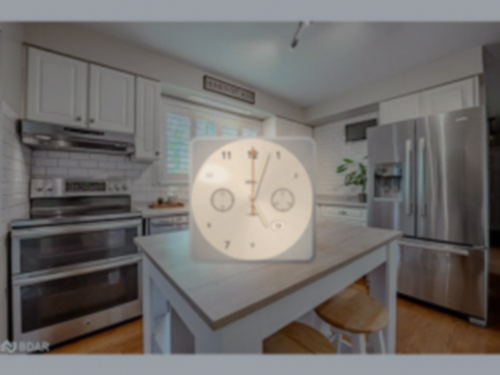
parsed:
5:03
